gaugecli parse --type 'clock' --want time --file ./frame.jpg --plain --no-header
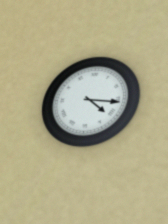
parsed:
4:16
